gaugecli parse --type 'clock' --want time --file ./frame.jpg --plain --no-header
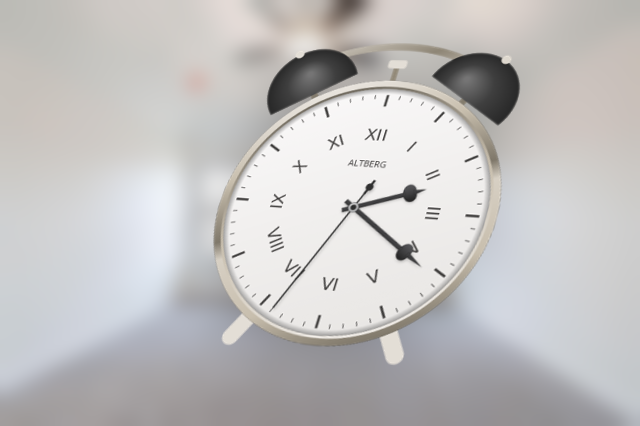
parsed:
2:20:34
